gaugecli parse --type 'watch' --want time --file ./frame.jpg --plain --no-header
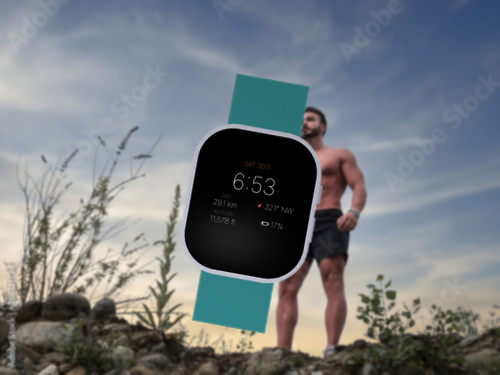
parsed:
6:53
